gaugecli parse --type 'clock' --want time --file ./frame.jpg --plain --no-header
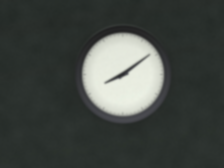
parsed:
8:09
